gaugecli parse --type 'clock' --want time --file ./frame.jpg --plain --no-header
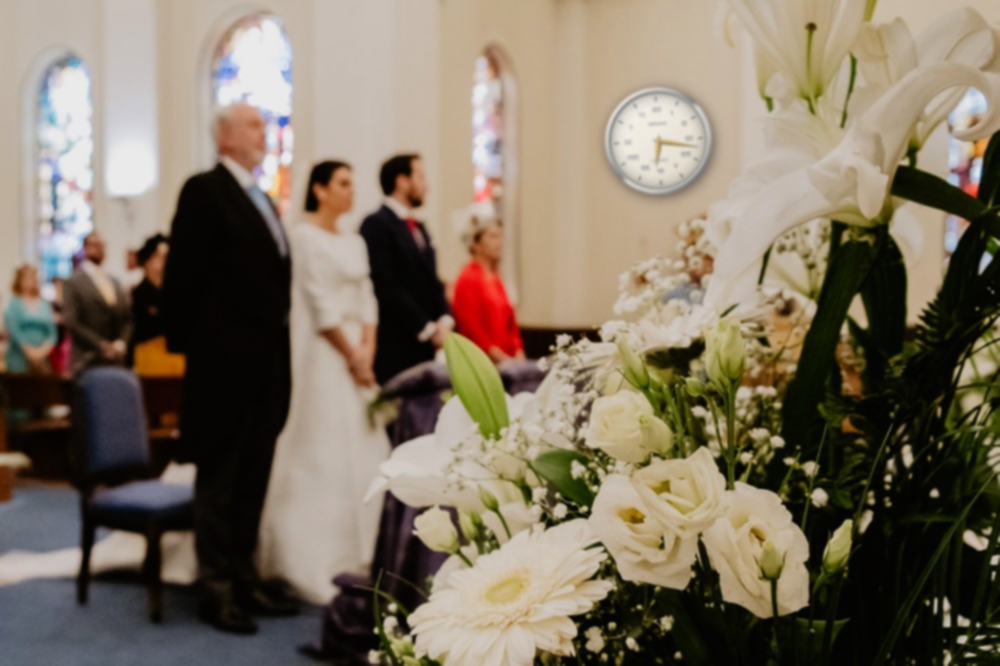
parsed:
6:17
